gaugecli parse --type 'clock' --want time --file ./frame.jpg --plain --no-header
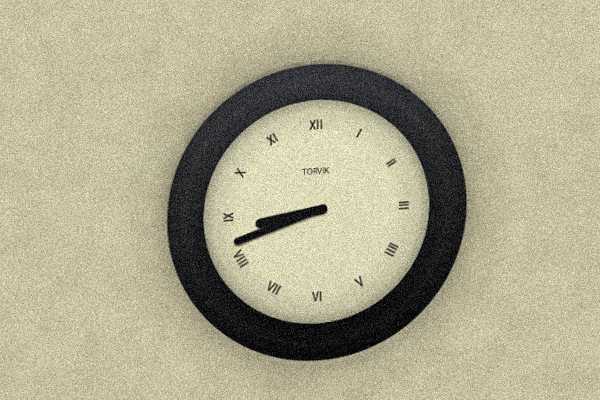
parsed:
8:42
